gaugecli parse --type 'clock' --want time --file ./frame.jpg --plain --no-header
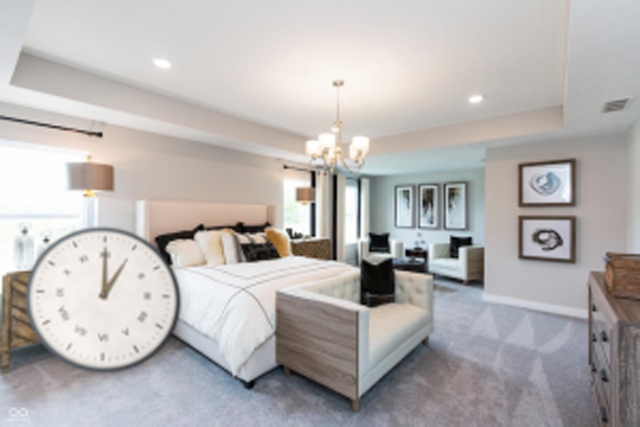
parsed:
1:00
